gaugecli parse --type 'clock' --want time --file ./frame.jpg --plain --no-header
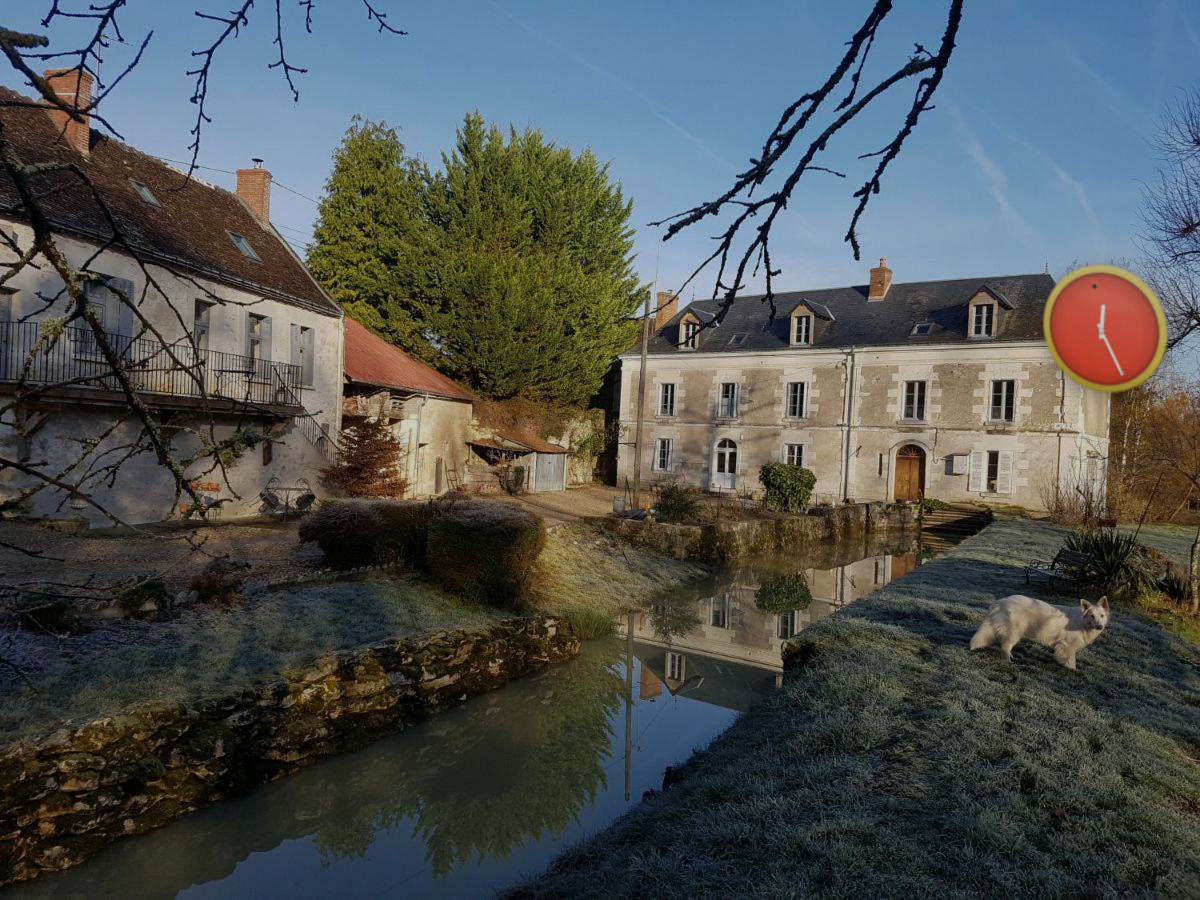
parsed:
12:27
